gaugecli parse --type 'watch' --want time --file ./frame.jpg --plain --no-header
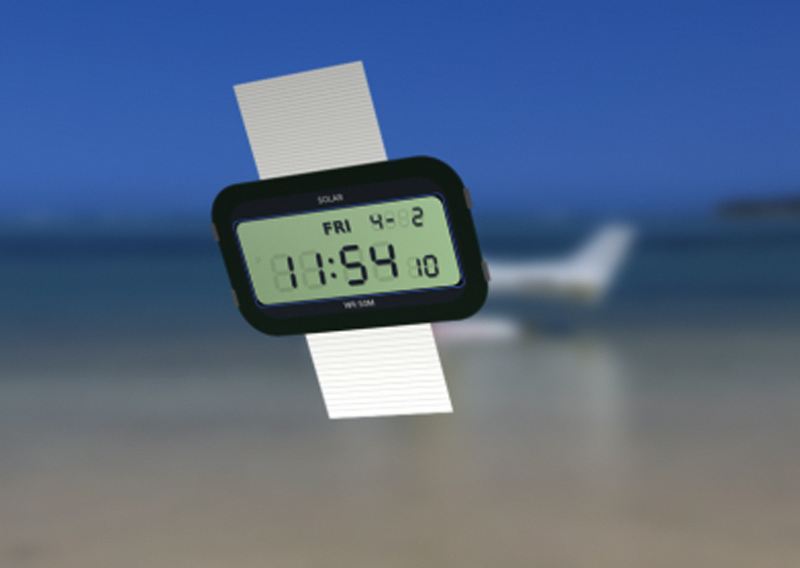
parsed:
11:54:10
